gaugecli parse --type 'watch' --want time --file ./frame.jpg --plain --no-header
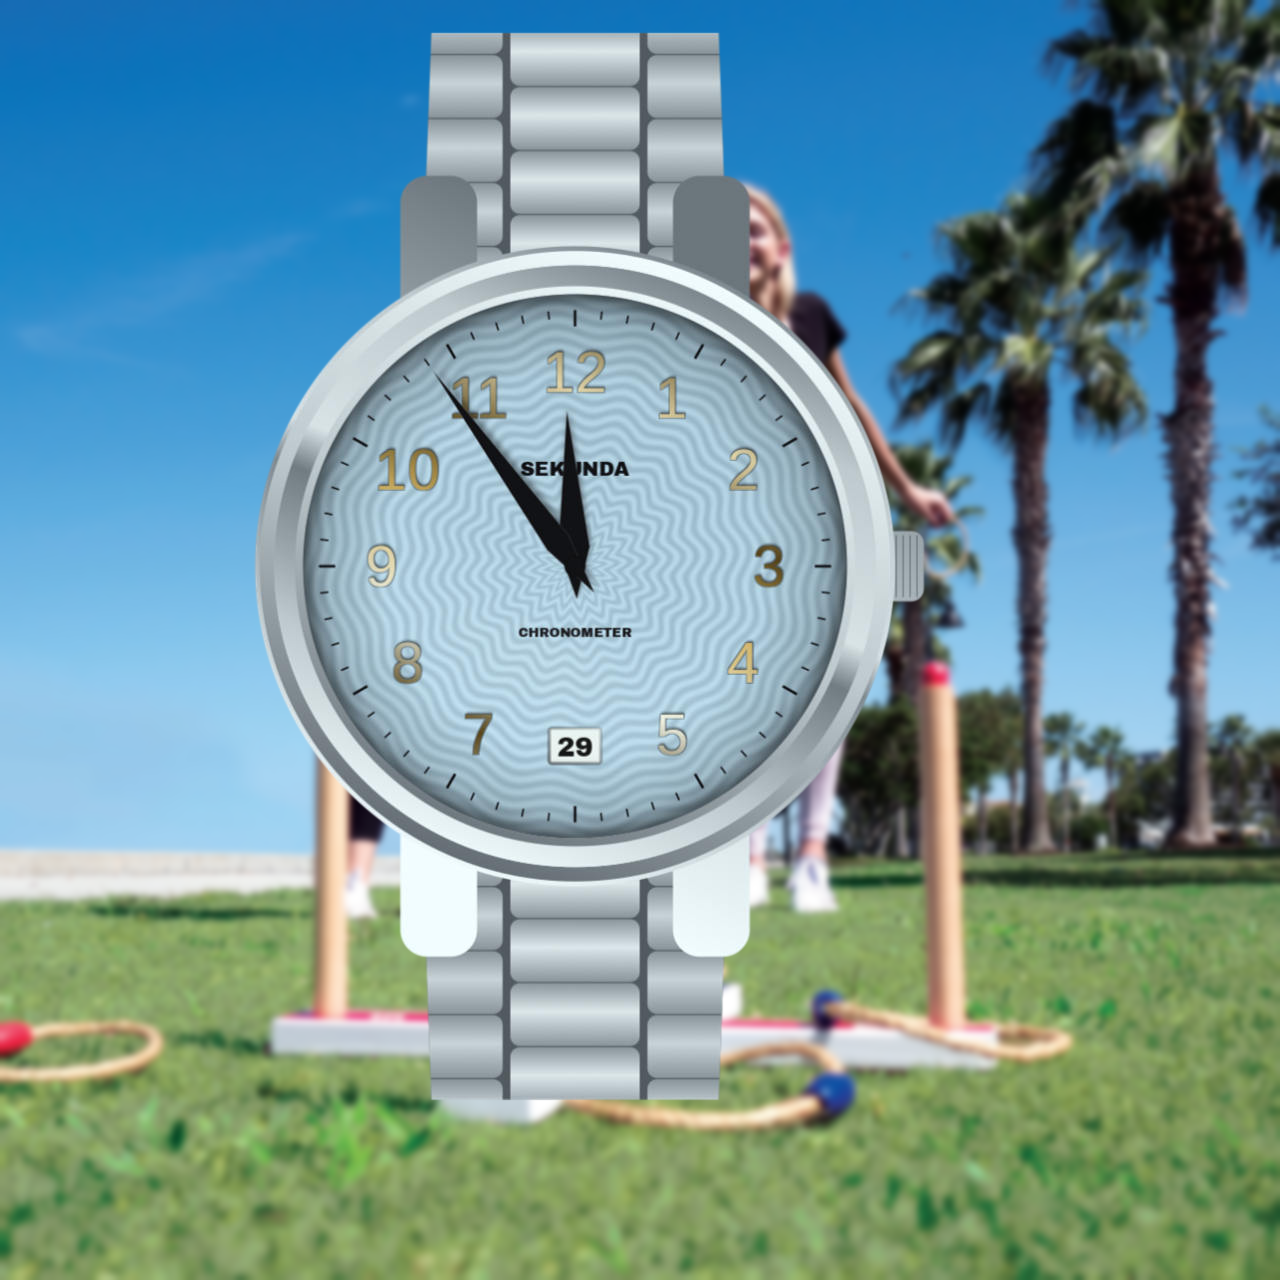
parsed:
11:54
